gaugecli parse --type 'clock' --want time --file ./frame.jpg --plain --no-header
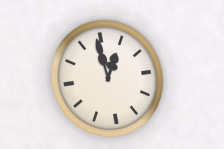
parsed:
12:59
